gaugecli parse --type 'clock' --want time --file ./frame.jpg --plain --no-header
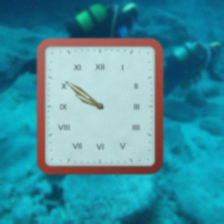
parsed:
9:51
